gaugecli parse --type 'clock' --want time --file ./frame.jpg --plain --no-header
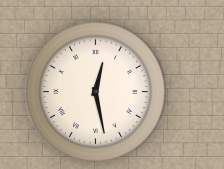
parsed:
12:28
